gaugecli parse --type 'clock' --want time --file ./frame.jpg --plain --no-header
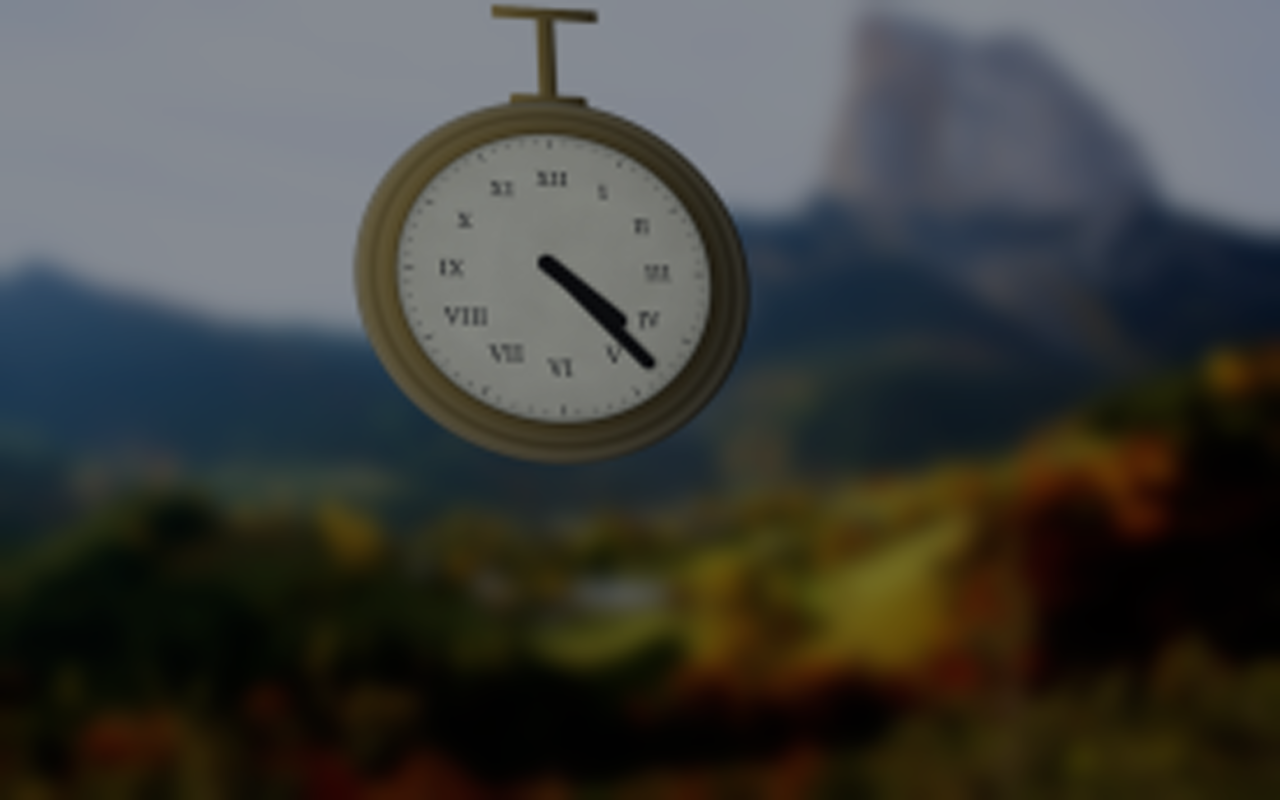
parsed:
4:23
